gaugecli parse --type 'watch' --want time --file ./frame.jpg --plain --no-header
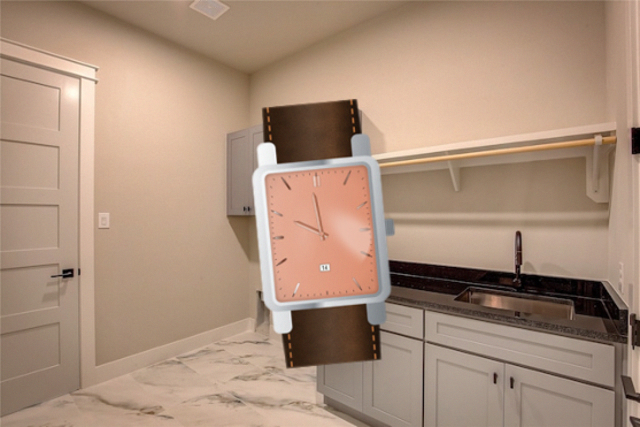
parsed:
9:59
